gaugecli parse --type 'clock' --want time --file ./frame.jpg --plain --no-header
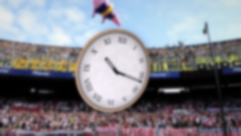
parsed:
10:17
